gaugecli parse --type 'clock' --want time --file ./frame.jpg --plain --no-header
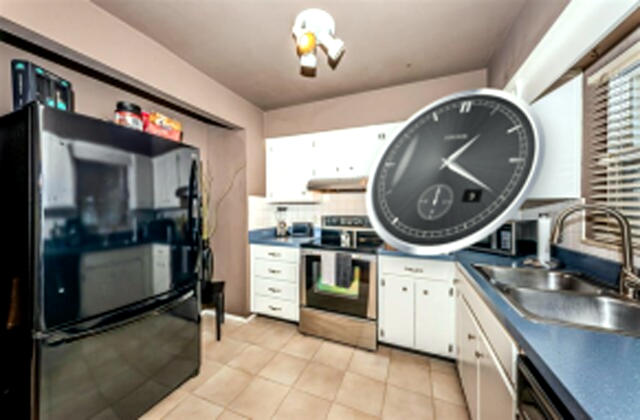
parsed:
1:20
